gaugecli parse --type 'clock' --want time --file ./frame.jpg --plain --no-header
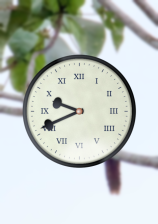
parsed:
9:41
